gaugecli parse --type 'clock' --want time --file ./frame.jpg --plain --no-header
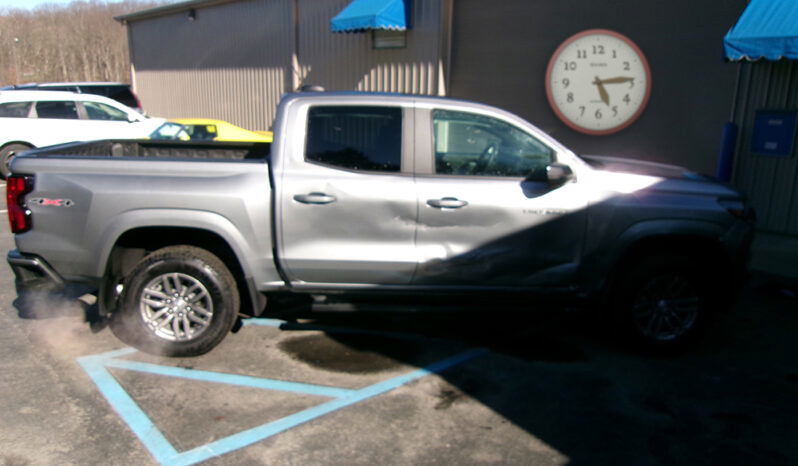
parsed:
5:14
